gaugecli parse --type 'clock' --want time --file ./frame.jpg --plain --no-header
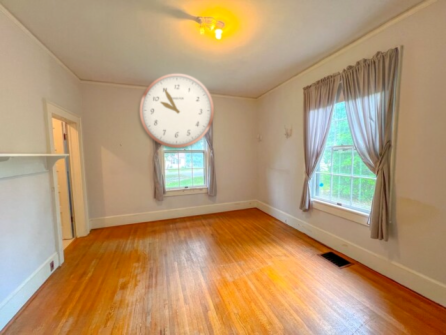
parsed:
9:55
